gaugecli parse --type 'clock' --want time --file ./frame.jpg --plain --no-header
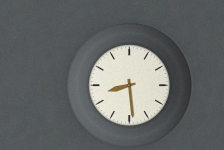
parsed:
8:29
